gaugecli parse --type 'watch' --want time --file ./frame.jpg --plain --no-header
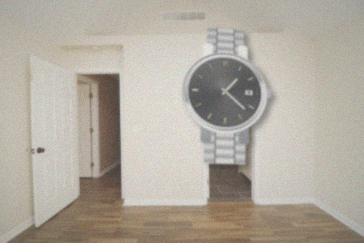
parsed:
1:22
